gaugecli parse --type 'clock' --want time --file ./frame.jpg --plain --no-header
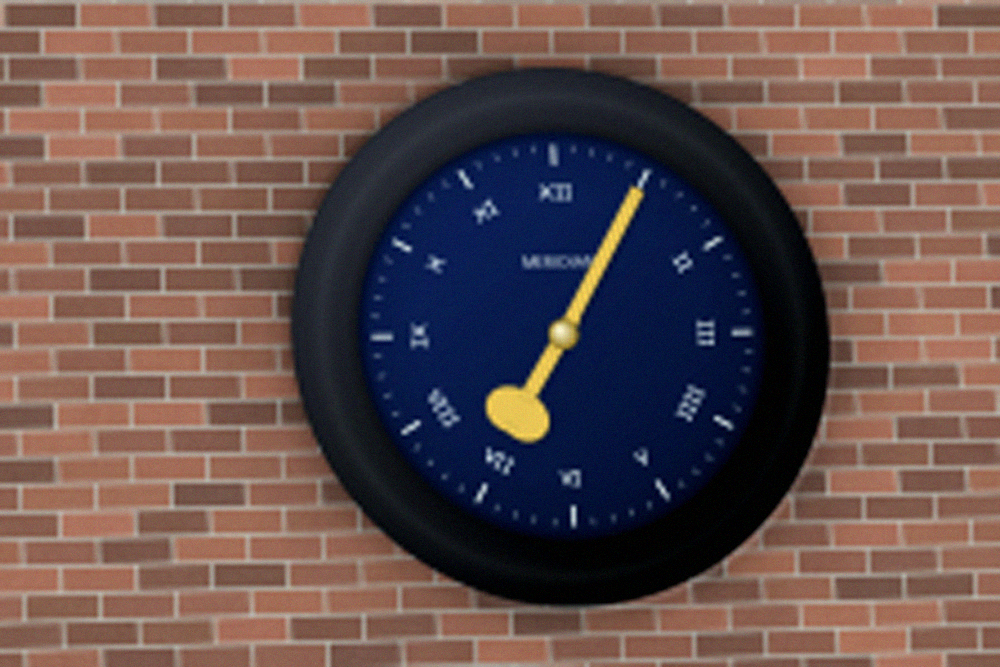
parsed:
7:05
